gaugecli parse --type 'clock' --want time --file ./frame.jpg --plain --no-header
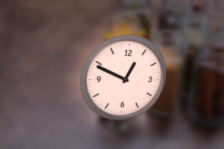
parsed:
12:49
